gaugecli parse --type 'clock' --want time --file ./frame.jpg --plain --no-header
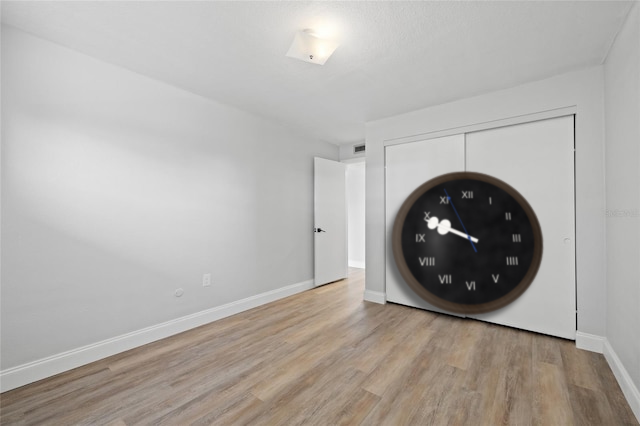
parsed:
9:48:56
